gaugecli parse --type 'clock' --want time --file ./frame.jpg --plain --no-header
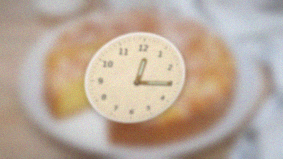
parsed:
12:15
